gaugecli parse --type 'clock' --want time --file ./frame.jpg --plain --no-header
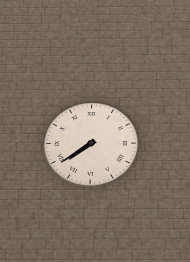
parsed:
7:39
